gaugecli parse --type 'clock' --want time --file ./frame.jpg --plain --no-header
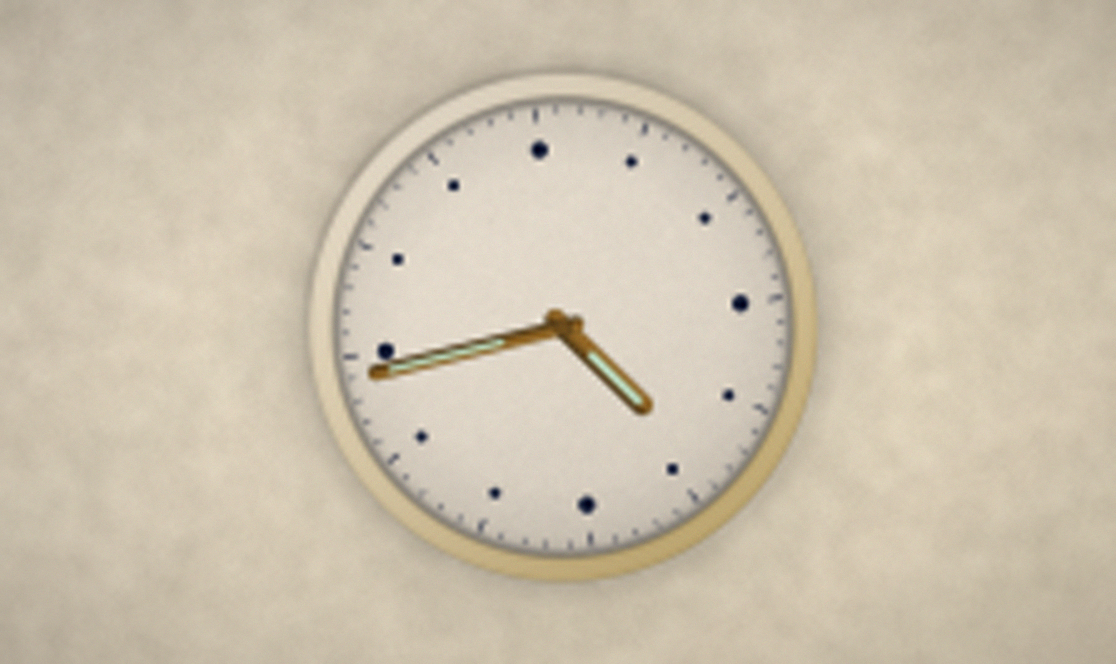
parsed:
4:44
